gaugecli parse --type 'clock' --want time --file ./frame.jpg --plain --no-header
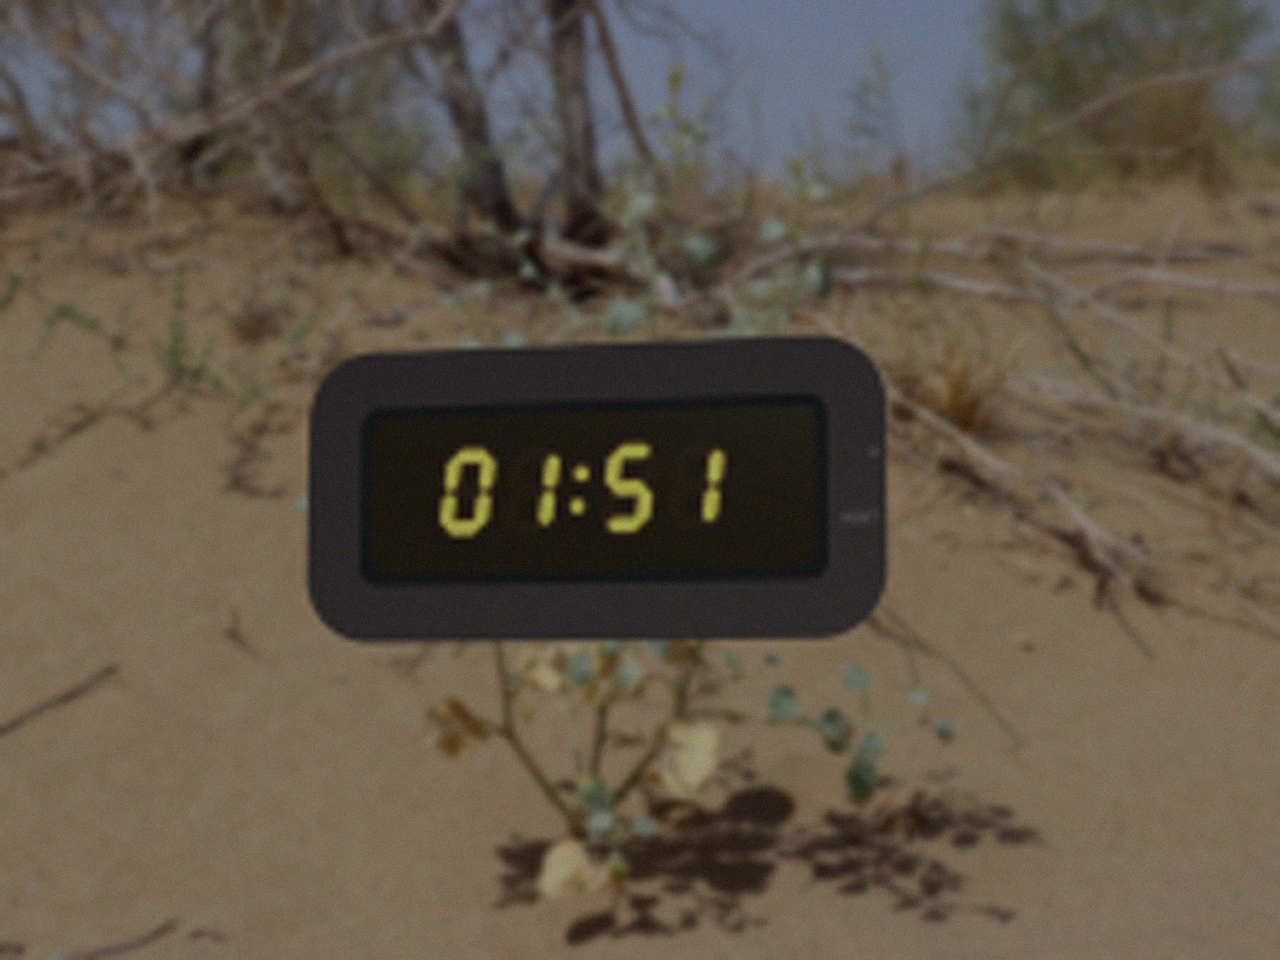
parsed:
1:51
